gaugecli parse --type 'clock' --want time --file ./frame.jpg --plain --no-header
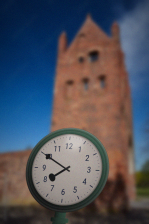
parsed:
7:50
